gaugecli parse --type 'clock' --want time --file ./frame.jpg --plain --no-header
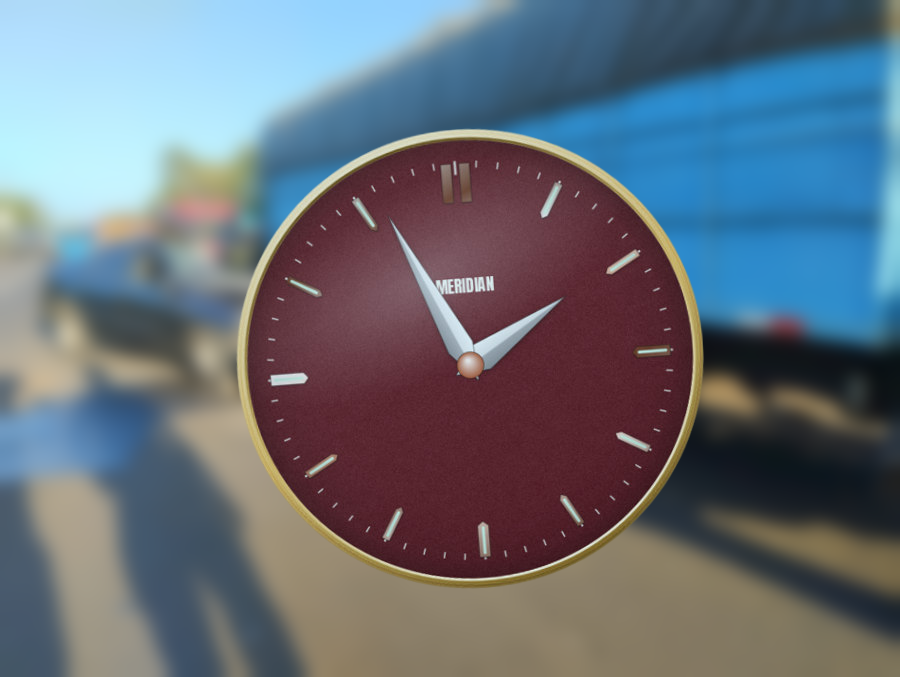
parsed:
1:56
